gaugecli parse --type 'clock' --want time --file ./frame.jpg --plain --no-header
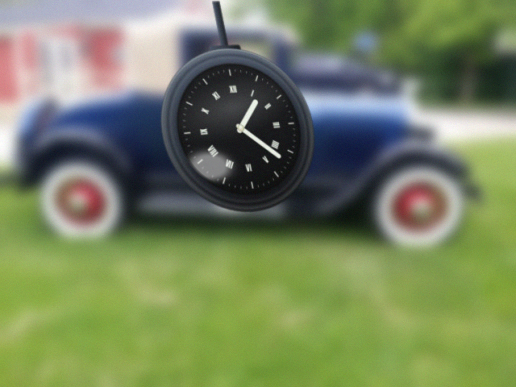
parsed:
1:22
